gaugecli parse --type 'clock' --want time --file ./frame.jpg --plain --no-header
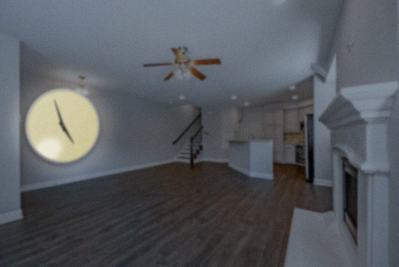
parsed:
4:57
